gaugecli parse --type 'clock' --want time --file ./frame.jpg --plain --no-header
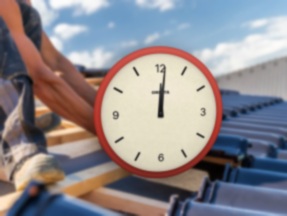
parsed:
12:01
